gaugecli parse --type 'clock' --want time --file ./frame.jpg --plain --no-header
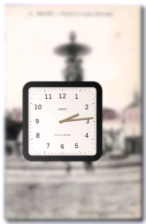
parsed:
2:14
